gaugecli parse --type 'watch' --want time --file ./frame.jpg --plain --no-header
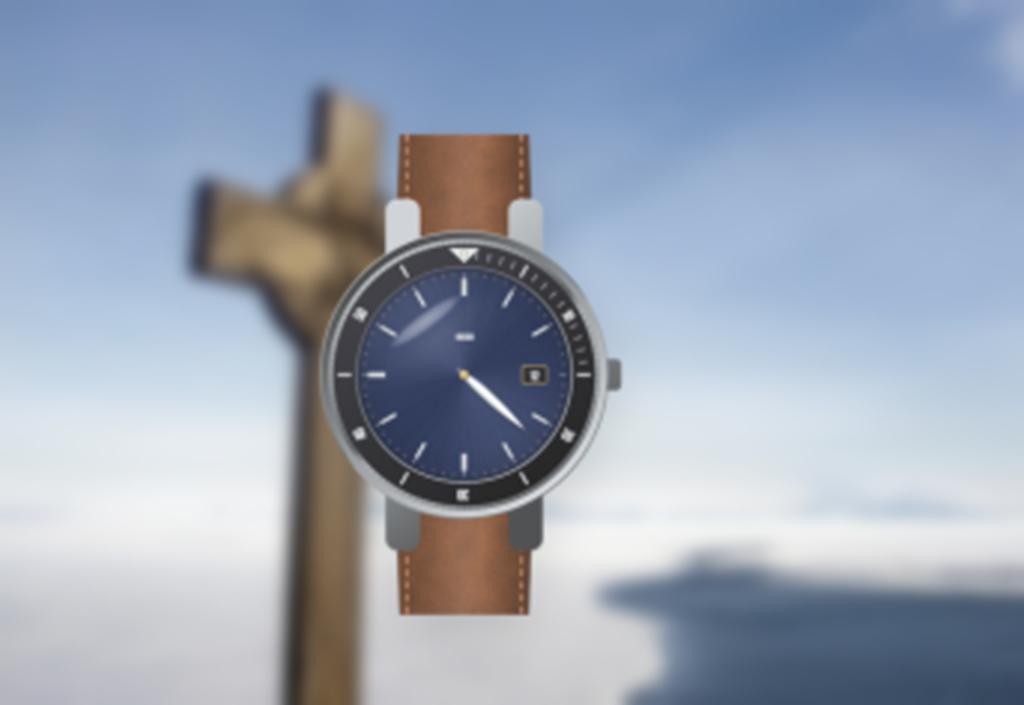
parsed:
4:22
